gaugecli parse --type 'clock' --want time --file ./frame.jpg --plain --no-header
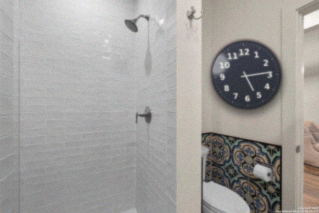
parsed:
5:14
